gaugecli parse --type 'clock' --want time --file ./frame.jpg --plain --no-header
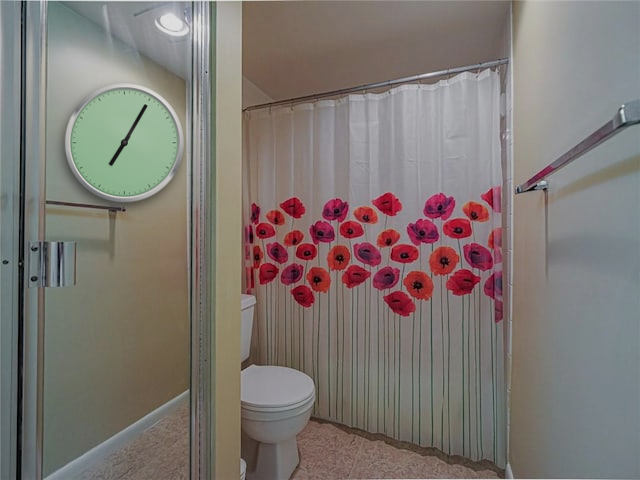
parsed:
7:05
